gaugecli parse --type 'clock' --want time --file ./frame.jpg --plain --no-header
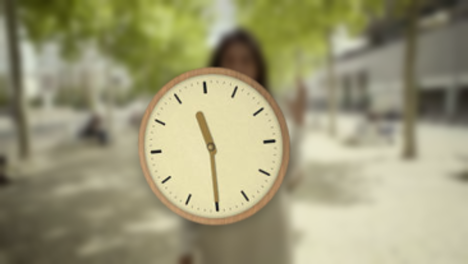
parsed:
11:30
